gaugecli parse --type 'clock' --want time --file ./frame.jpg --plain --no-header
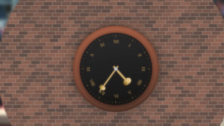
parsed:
4:36
